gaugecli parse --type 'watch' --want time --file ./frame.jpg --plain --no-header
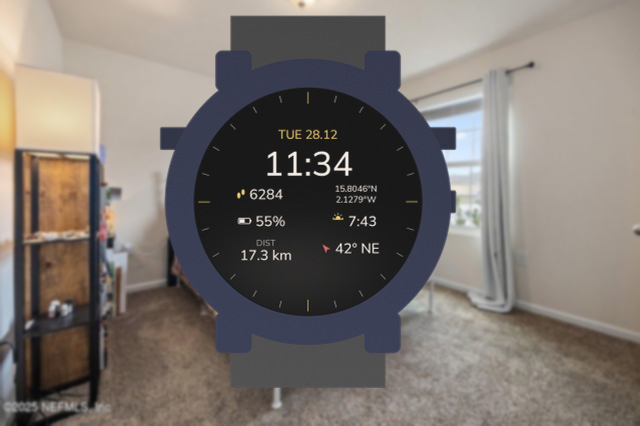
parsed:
11:34
